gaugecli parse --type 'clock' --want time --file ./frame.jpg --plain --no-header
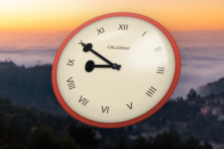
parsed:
8:50
